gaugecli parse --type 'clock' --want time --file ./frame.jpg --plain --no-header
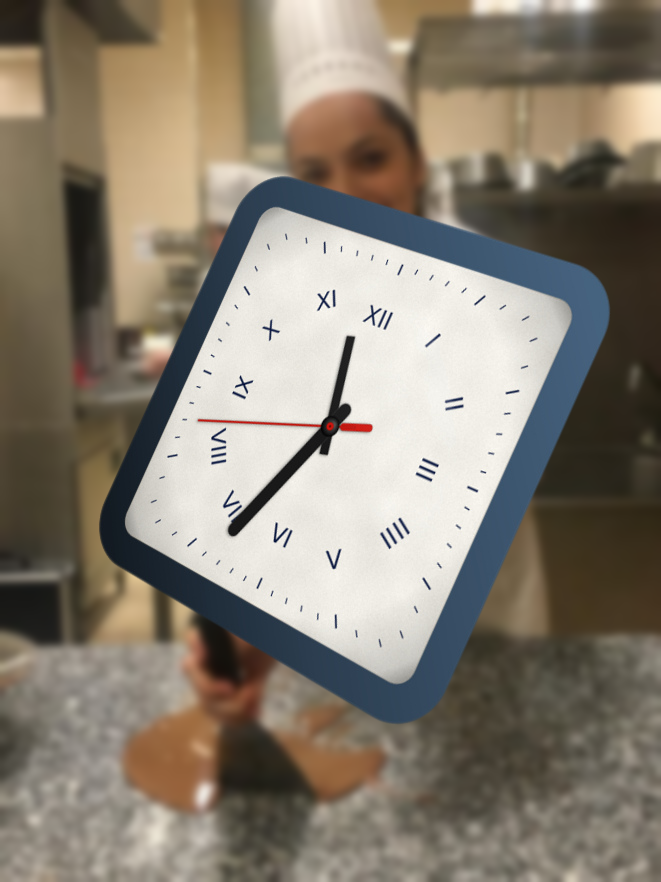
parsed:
11:33:42
